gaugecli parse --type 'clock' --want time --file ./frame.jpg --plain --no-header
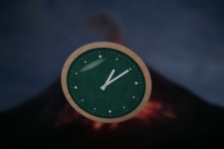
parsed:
1:10
